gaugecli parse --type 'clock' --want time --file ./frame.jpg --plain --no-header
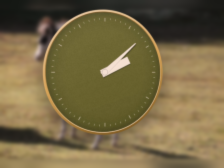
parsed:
2:08
